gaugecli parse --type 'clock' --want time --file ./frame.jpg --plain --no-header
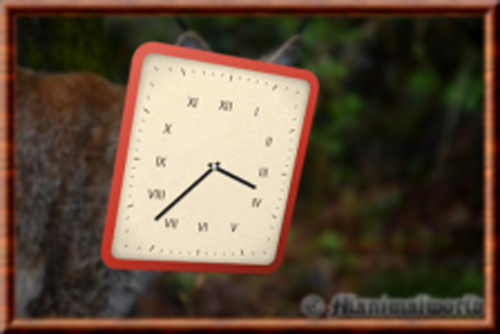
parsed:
3:37
